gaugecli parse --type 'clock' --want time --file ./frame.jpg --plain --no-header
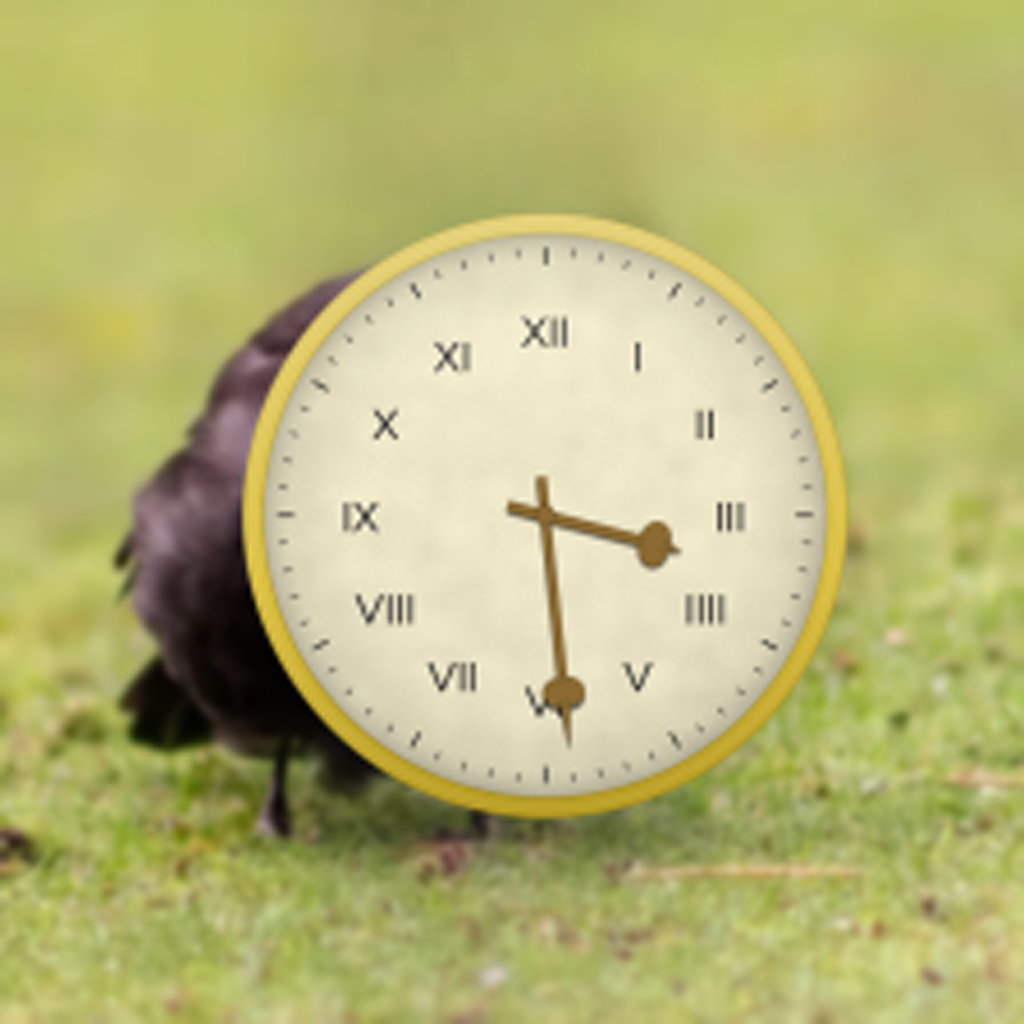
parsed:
3:29
